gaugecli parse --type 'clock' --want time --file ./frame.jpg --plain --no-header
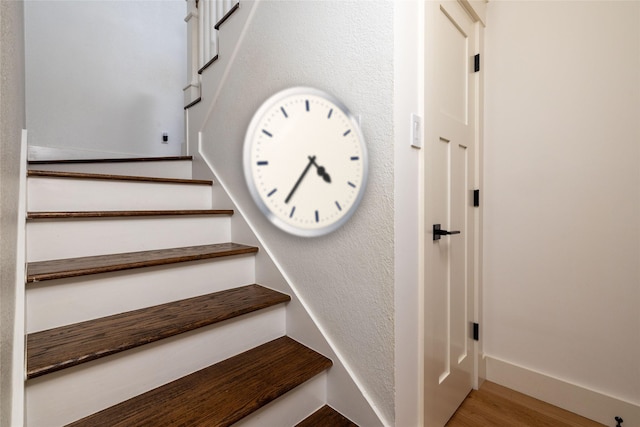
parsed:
4:37
